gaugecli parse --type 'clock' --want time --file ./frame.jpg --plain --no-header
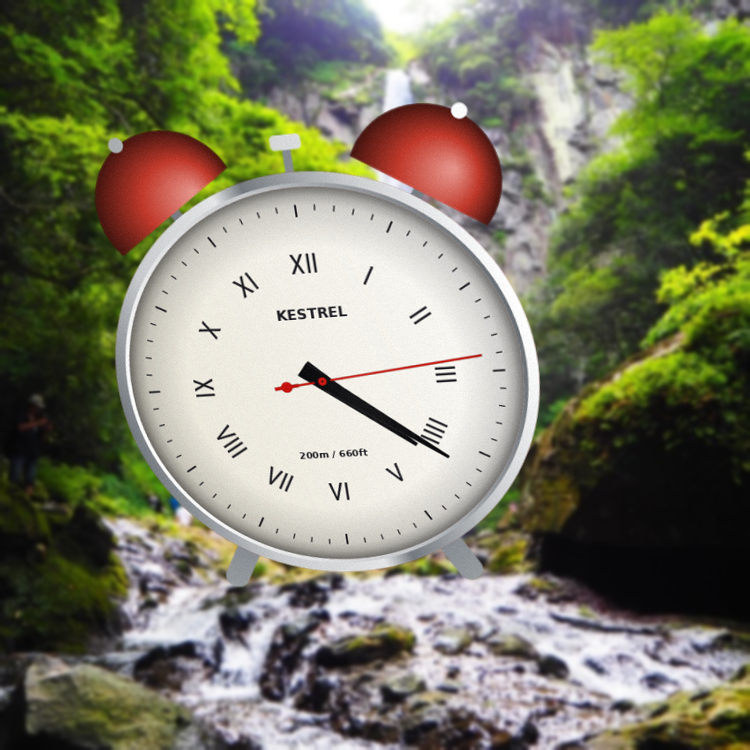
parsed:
4:21:14
